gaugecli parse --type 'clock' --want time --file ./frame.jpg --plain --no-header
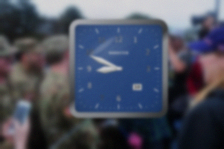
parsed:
8:49
